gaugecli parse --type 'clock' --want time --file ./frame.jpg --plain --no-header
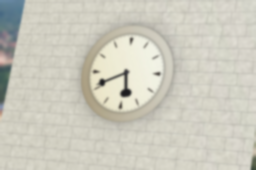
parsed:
5:41
